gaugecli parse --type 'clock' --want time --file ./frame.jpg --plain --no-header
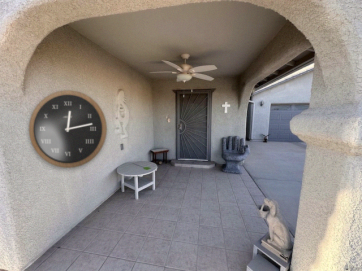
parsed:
12:13
